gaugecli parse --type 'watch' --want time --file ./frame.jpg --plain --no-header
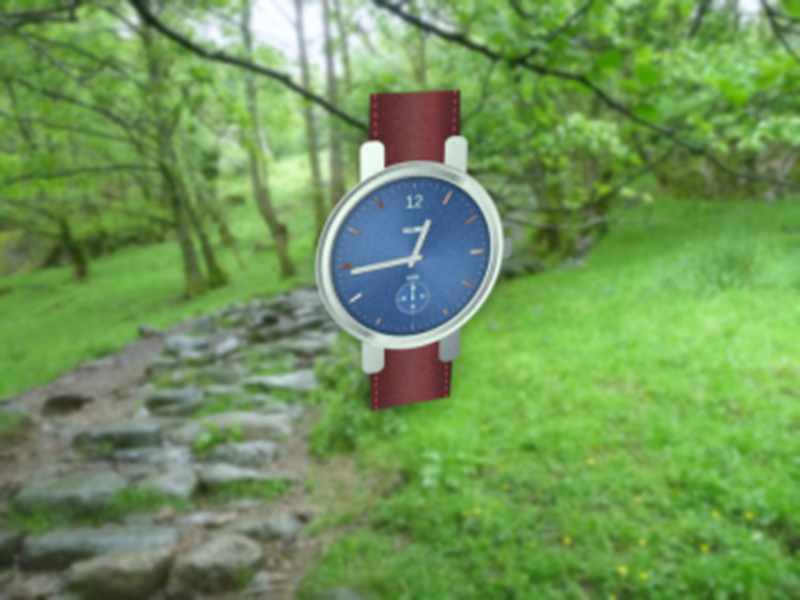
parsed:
12:44
